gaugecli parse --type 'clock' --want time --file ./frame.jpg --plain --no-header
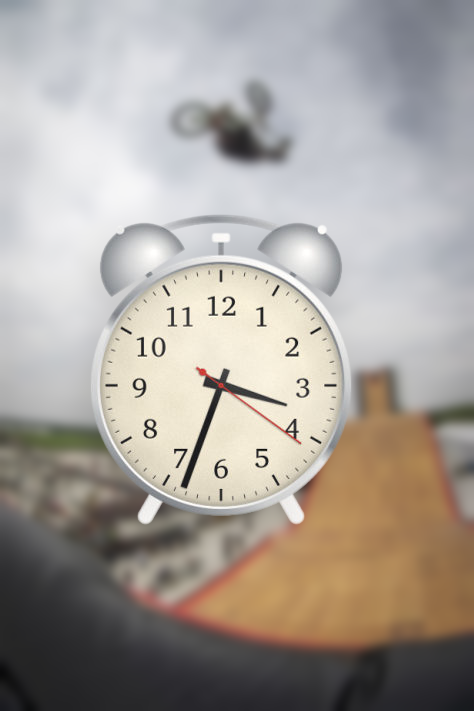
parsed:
3:33:21
